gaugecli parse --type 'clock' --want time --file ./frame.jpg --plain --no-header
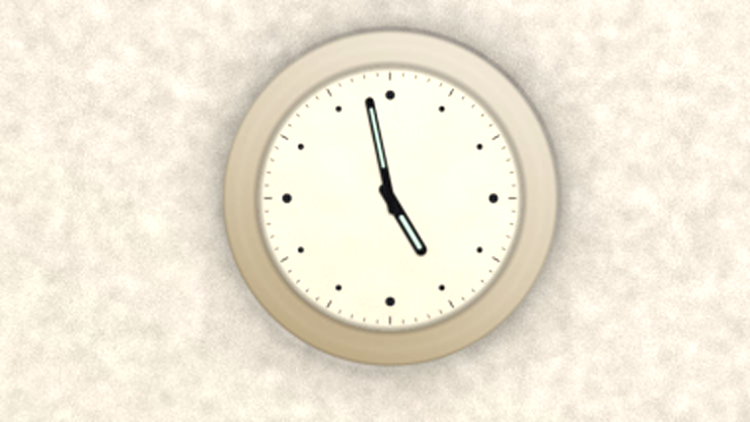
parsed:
4:58
